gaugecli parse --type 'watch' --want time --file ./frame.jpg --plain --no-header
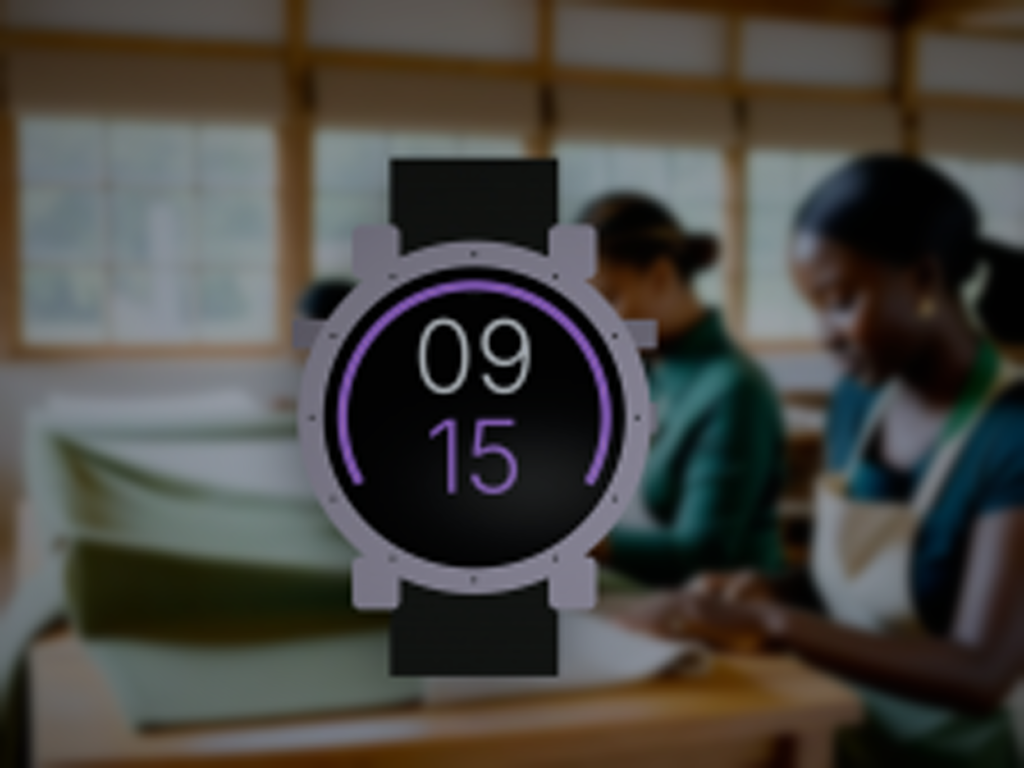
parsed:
9:15
